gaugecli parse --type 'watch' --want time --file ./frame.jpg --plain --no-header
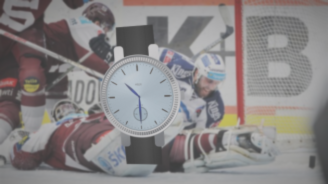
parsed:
10:30
